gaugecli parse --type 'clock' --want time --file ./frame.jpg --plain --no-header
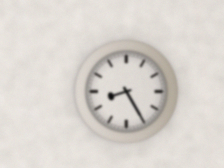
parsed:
8:25
